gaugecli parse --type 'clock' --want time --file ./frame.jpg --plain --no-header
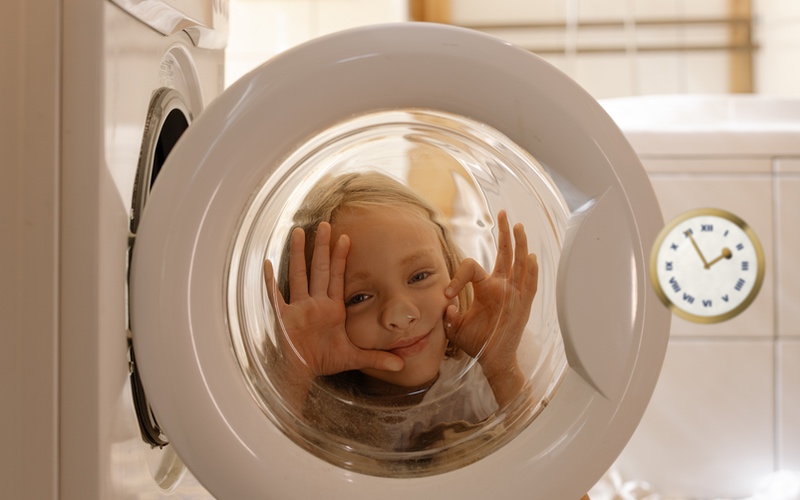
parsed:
1:55
